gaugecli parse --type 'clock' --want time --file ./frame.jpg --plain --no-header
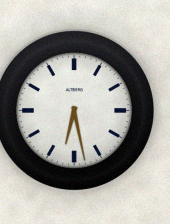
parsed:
6:28
